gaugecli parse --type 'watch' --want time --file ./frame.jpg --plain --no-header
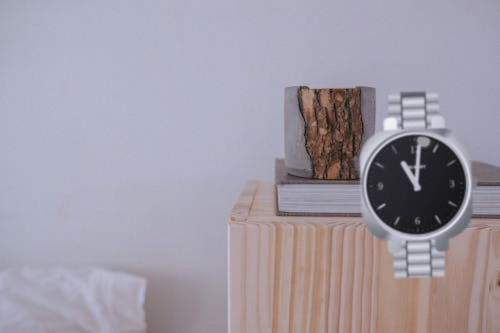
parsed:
11:01
